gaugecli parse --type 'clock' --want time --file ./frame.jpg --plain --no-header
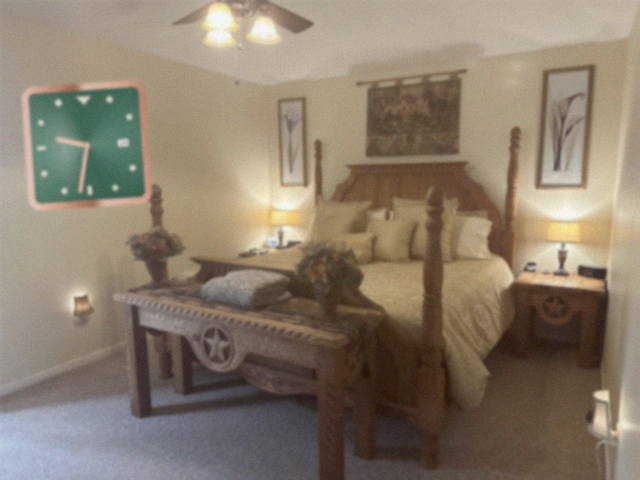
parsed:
9:32
